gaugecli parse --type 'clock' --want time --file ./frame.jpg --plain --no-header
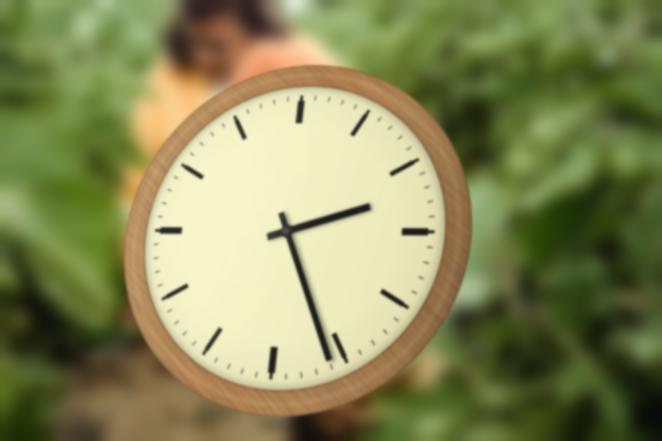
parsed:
2:26
